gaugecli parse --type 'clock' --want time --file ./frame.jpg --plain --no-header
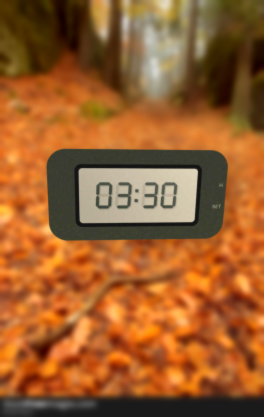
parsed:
3:30
